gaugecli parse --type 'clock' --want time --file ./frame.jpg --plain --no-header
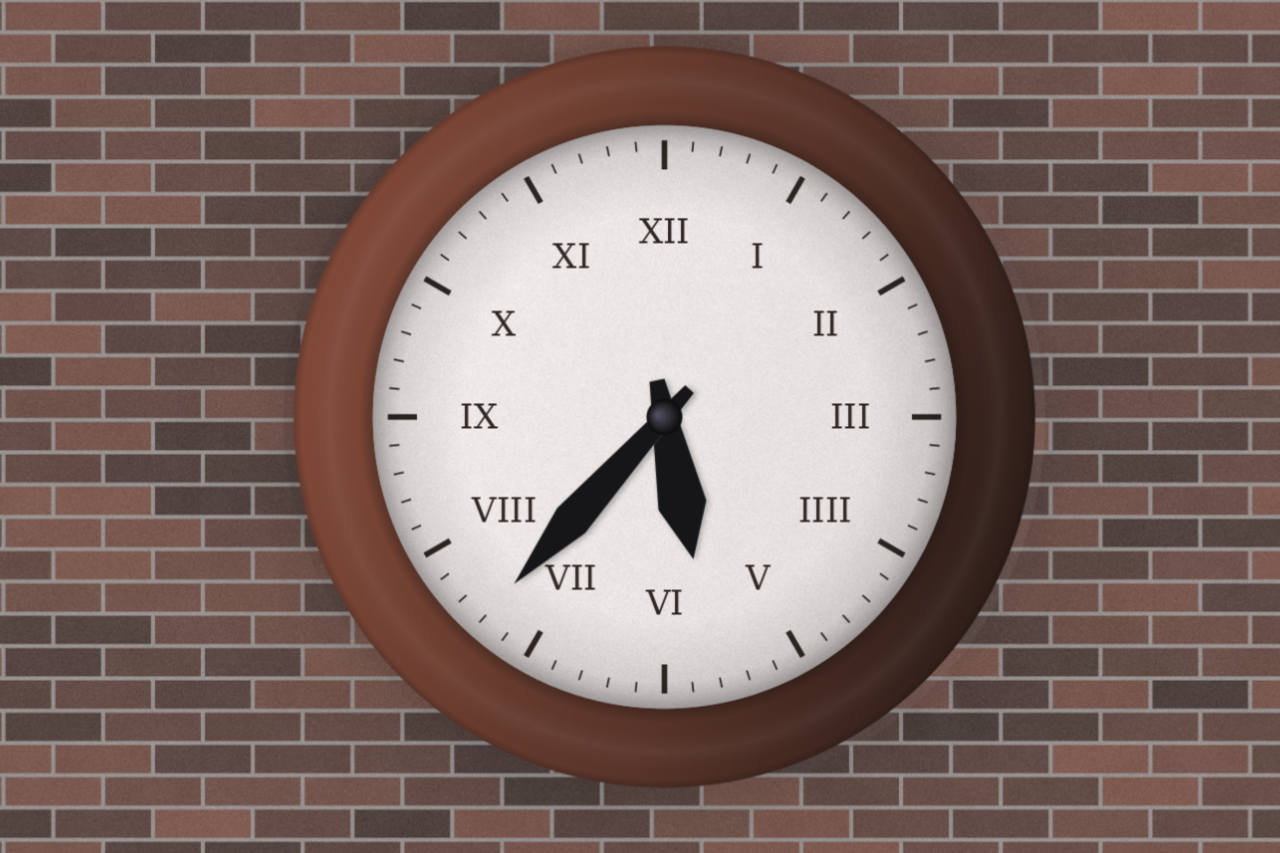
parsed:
5:37
